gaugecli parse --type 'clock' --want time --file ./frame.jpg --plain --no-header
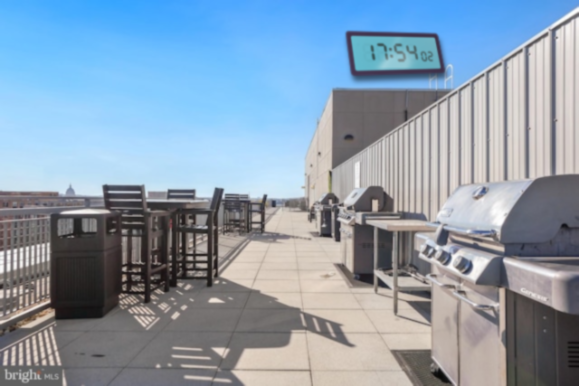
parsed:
17:54
